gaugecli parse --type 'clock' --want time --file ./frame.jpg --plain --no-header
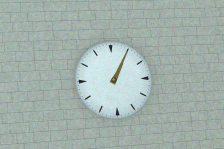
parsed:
1:05
